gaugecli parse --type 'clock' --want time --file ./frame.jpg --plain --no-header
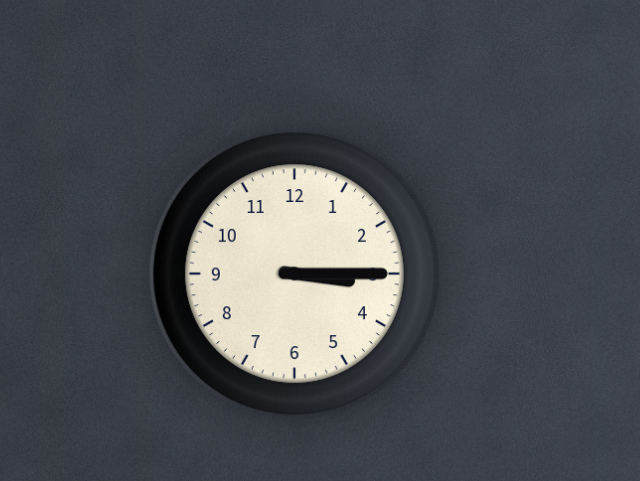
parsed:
3:15
